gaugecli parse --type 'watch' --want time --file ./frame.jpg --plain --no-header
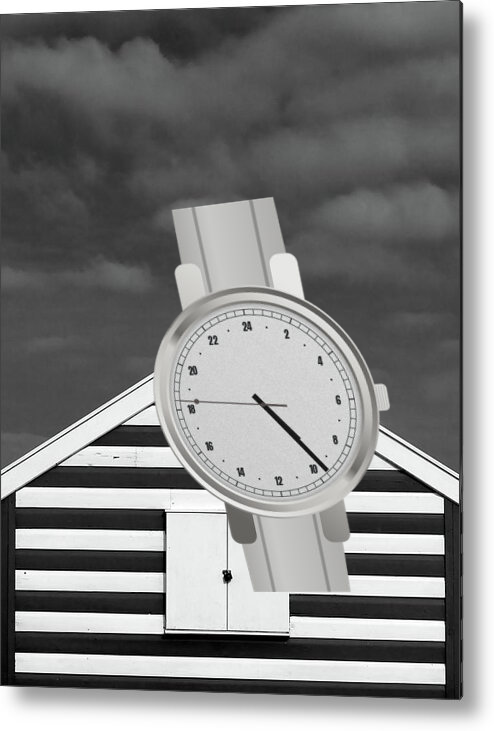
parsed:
9:23:46
